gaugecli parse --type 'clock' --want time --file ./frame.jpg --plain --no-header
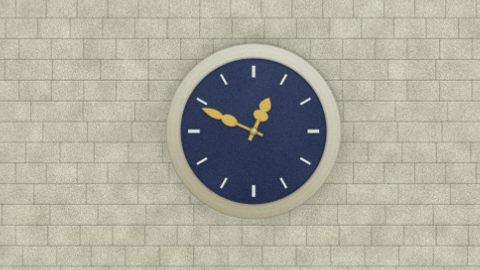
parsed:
12:49
